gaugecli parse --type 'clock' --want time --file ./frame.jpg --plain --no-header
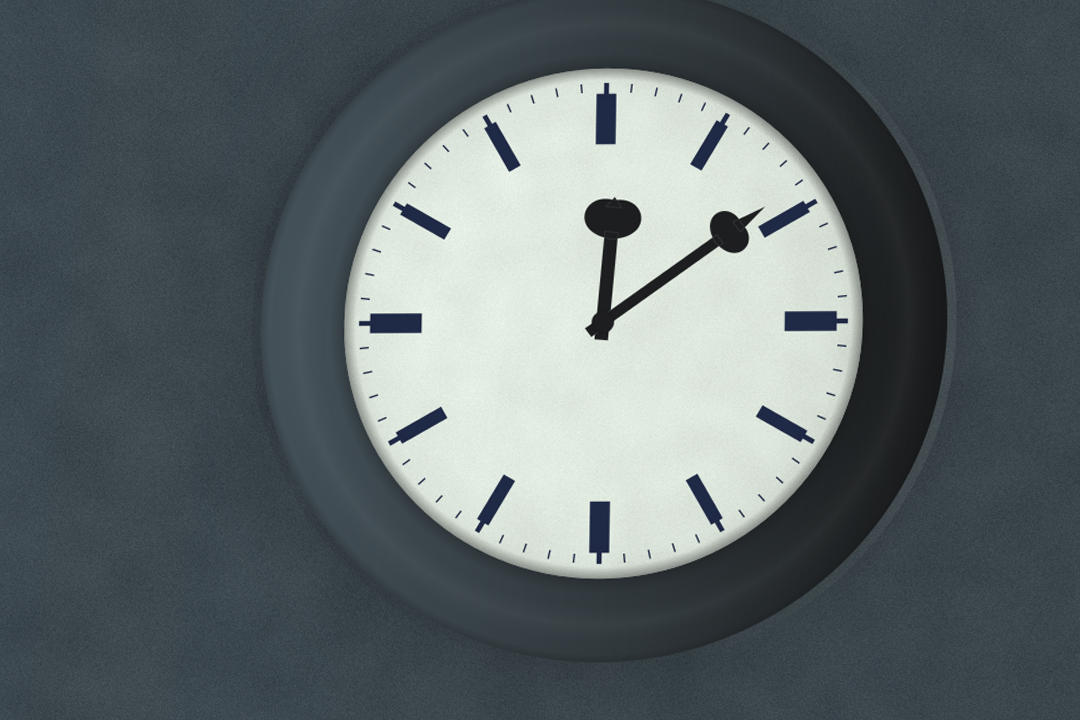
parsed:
12:09
